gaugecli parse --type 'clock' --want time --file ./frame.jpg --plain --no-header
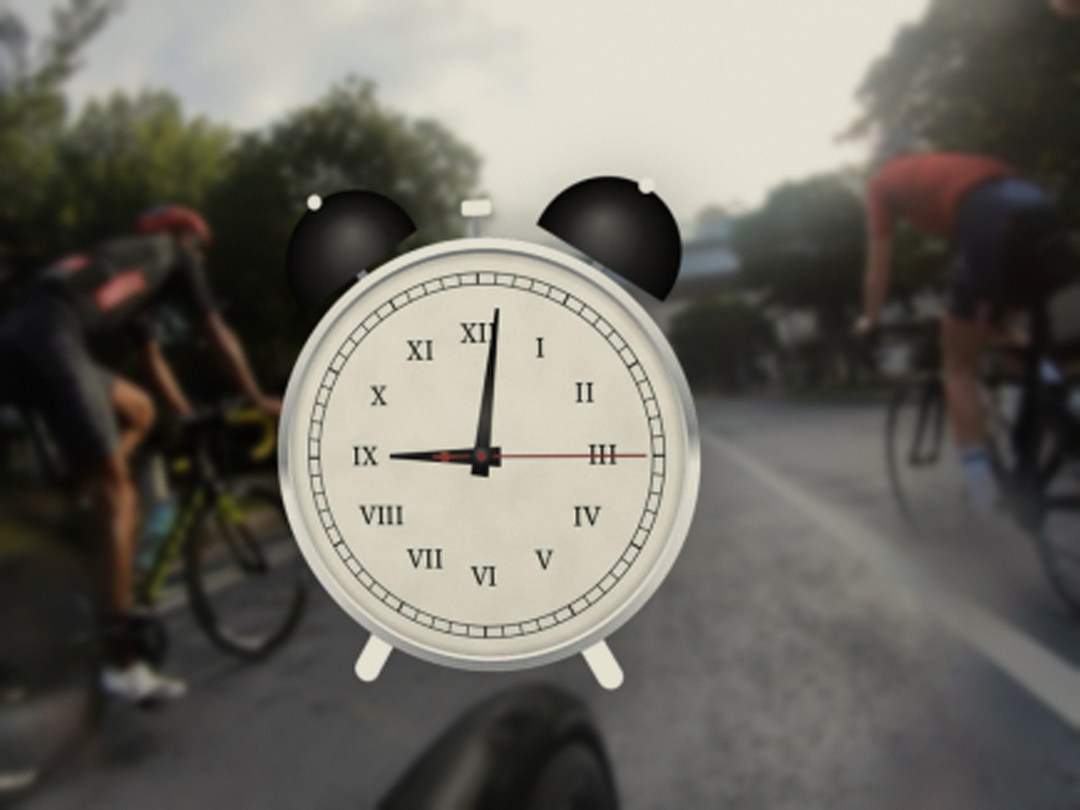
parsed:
9:01:15
